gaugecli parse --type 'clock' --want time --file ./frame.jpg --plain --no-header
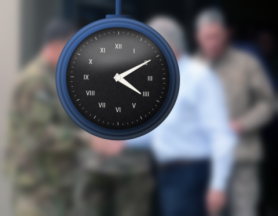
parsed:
4:10
